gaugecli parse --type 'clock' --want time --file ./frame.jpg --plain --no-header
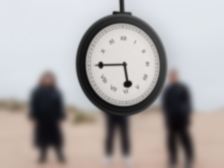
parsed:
5:45
